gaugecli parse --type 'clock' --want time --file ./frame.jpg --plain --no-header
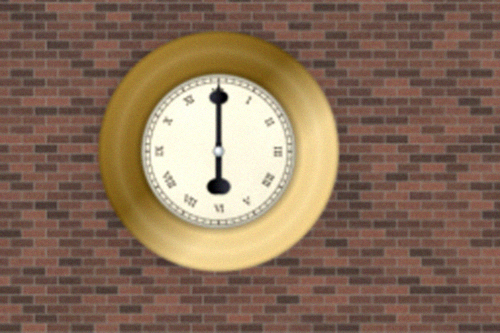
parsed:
6:00
